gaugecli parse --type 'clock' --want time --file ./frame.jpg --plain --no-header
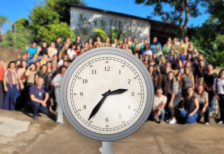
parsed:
2:36
